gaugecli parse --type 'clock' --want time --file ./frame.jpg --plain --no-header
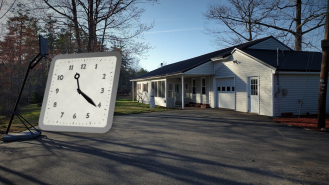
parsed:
11:21
